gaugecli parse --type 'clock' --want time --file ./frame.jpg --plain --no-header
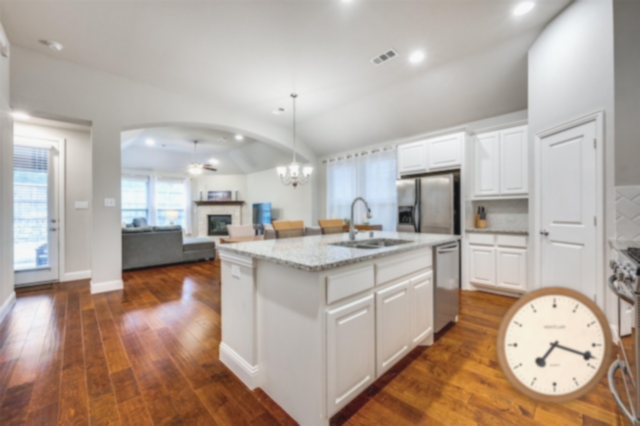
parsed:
7:18
